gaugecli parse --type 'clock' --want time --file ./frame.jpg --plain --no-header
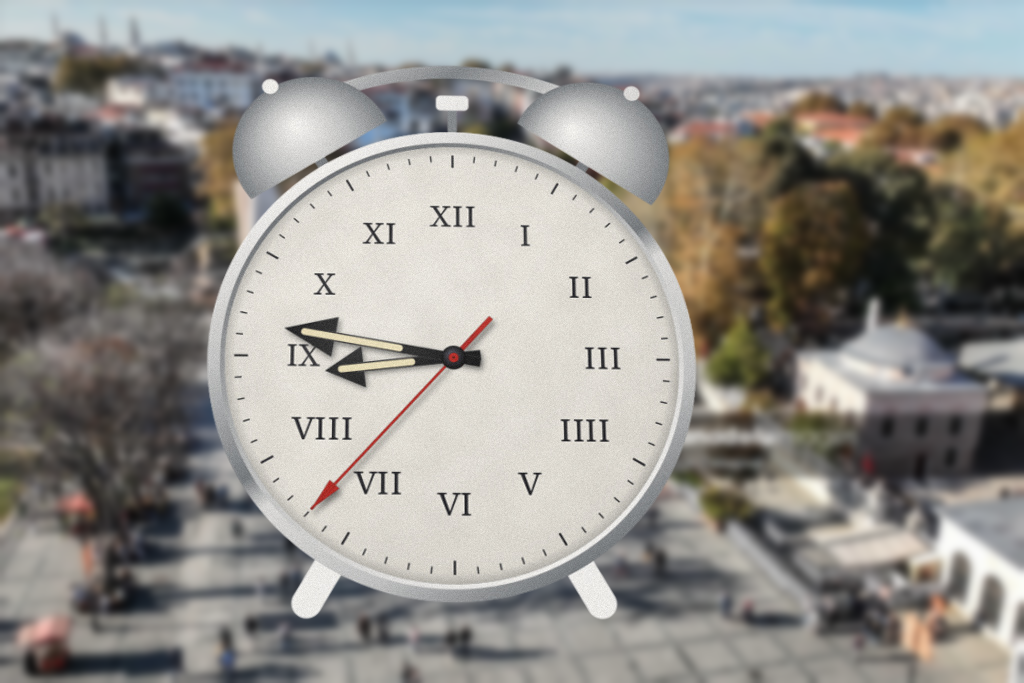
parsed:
8:46:37
